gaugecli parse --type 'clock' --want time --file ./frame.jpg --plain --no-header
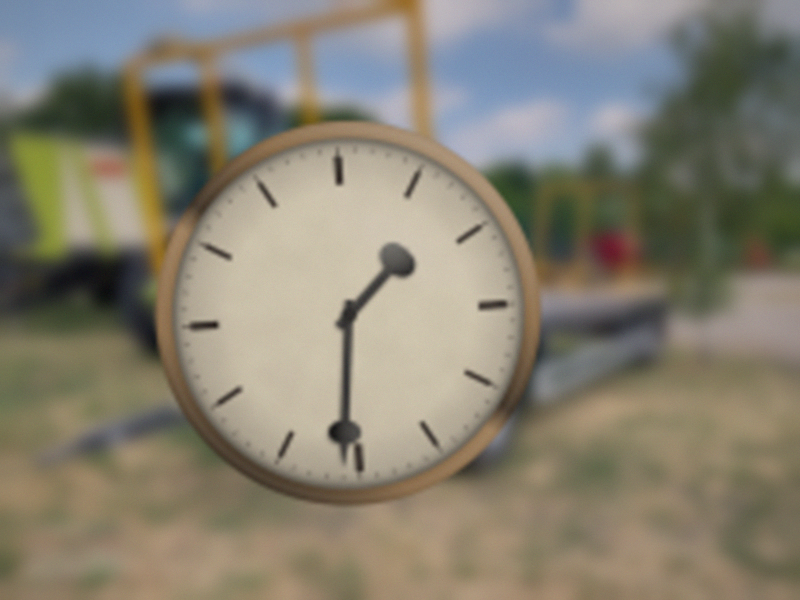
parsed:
1:31
